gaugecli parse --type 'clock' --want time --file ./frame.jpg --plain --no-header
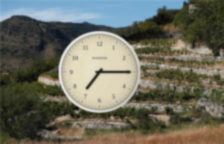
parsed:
7:15
